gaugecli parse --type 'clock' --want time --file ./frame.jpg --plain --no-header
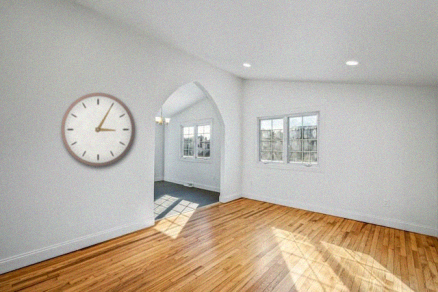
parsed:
3:05
